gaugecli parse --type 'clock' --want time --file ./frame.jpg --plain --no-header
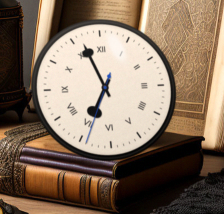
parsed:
6:56:34
